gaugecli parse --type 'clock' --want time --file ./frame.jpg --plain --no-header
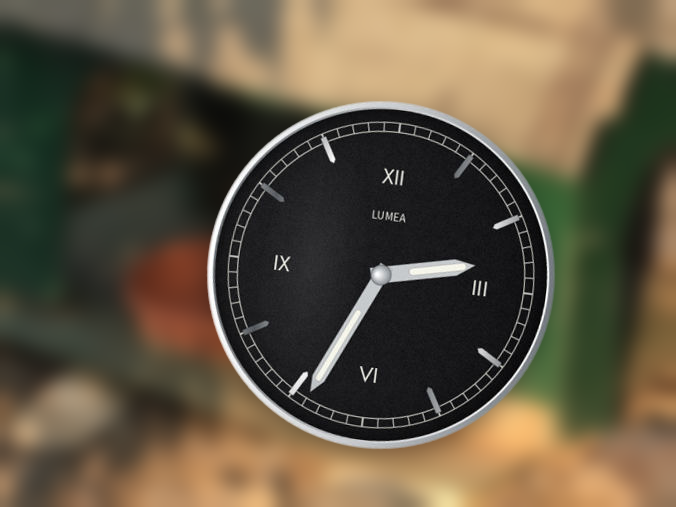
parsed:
2:34
